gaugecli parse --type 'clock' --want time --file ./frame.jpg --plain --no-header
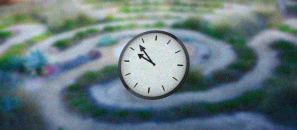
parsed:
9:53
